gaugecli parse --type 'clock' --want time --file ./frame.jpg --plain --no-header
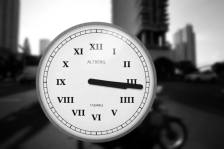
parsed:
3:16
